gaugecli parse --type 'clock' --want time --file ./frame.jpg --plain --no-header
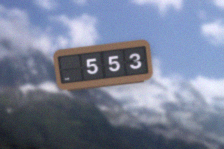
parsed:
5:53
